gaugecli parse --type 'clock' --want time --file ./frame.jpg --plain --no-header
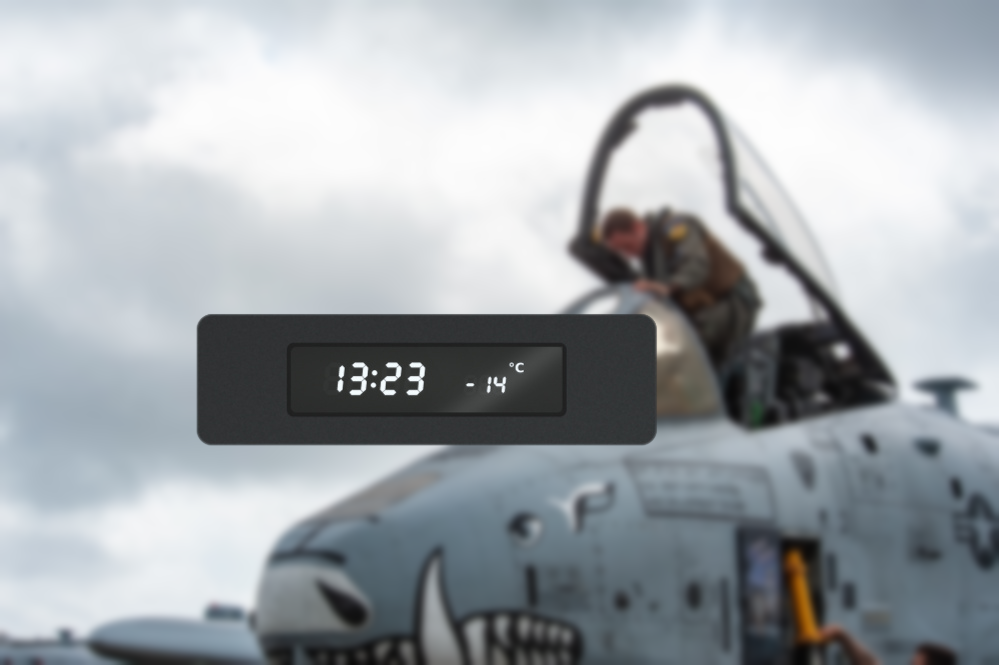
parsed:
13:23
